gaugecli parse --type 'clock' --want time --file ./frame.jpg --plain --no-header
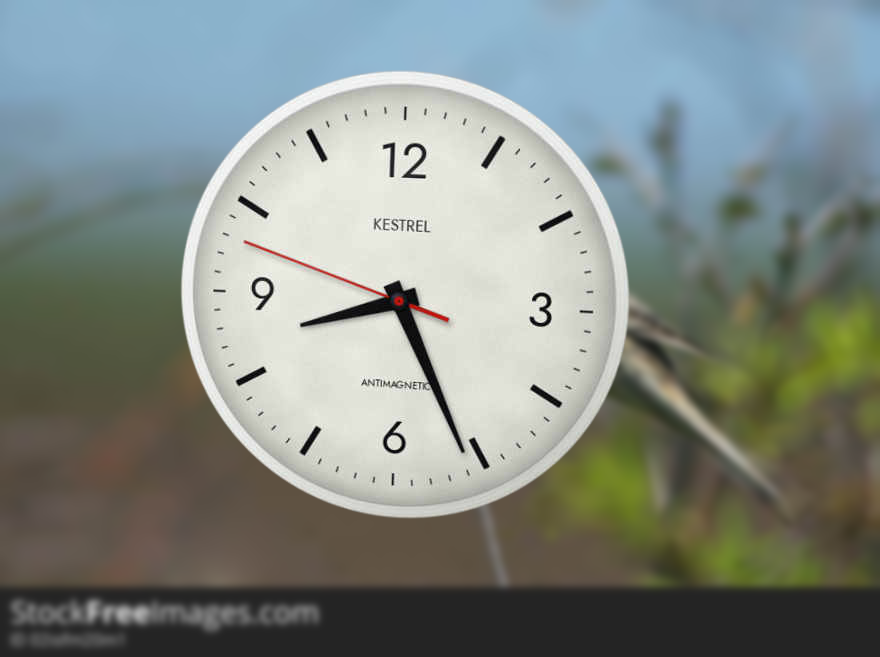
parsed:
8:25:48
